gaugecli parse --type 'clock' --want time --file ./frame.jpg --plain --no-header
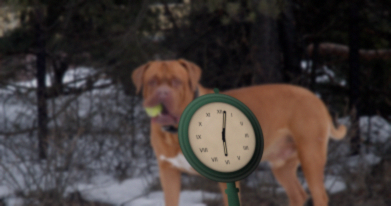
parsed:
6:02
